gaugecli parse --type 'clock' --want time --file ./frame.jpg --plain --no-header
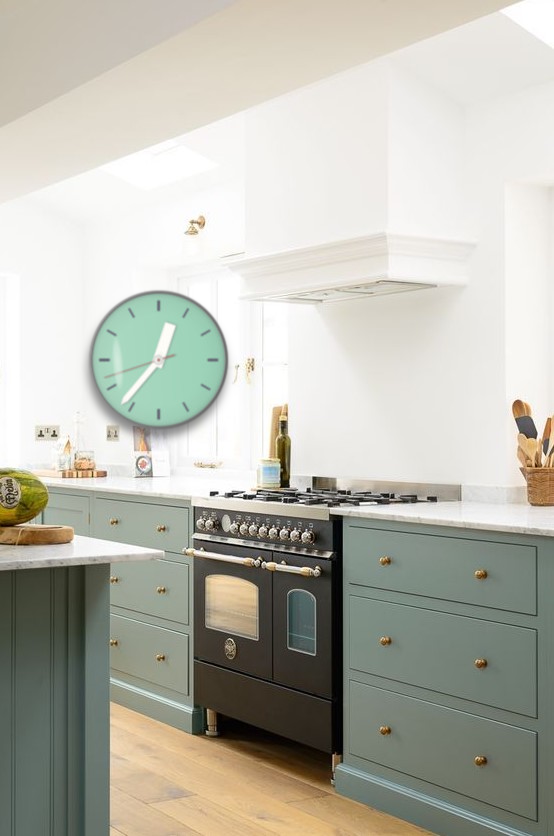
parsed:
12:36:42
